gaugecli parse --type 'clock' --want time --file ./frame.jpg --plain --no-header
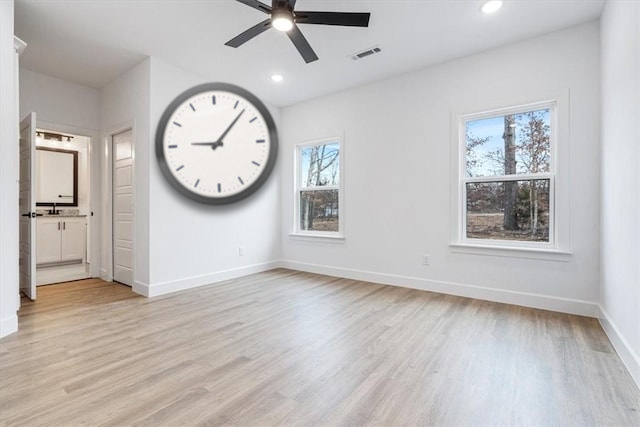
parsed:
9:07
